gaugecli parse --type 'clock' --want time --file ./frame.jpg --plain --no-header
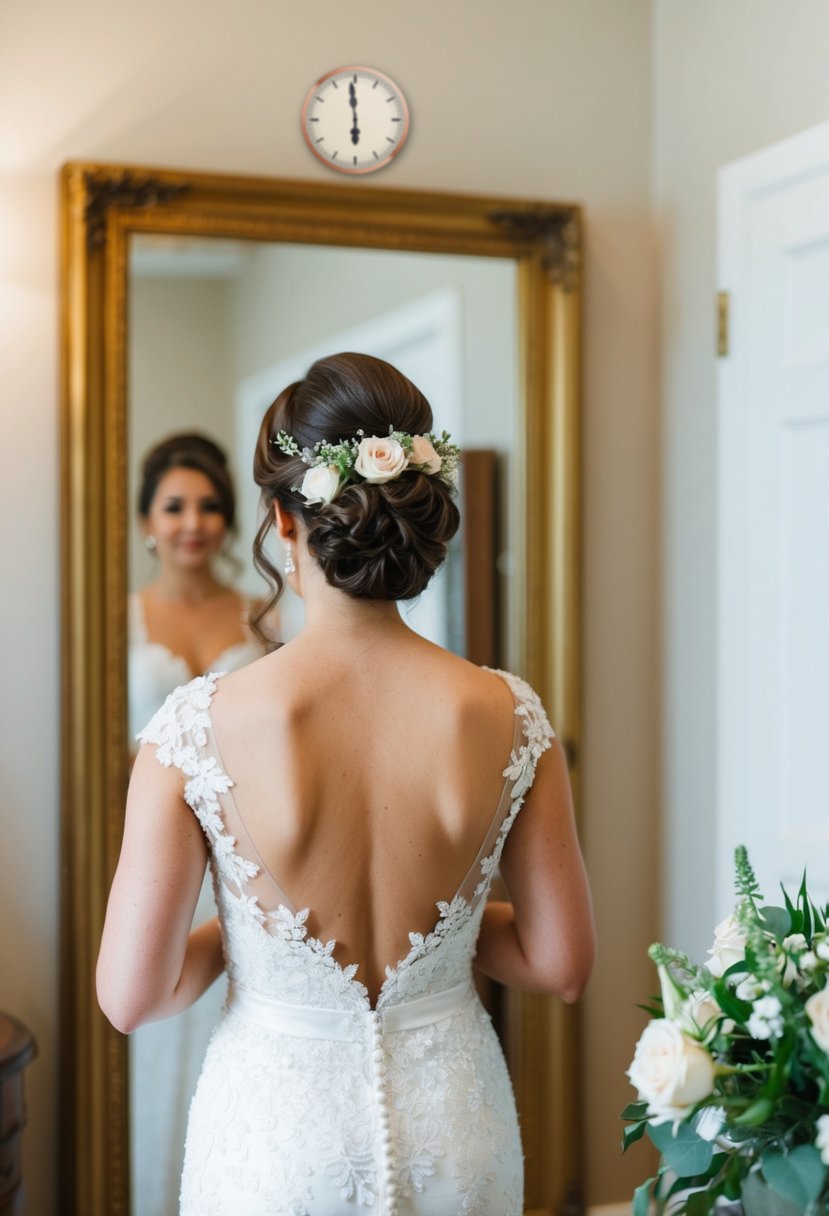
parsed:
5:59
